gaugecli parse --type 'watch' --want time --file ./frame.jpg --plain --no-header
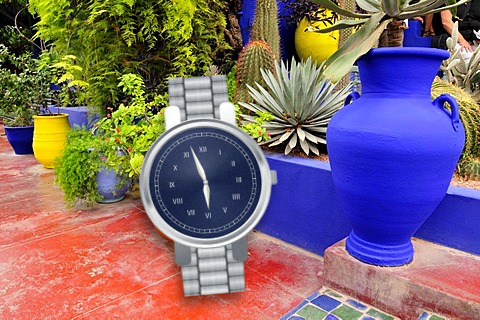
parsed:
5:57
